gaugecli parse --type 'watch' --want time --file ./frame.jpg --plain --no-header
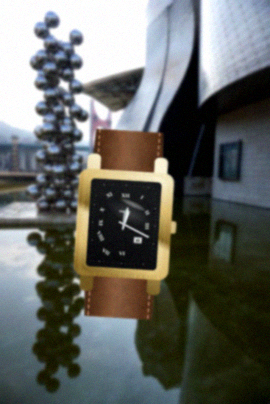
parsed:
12:19
